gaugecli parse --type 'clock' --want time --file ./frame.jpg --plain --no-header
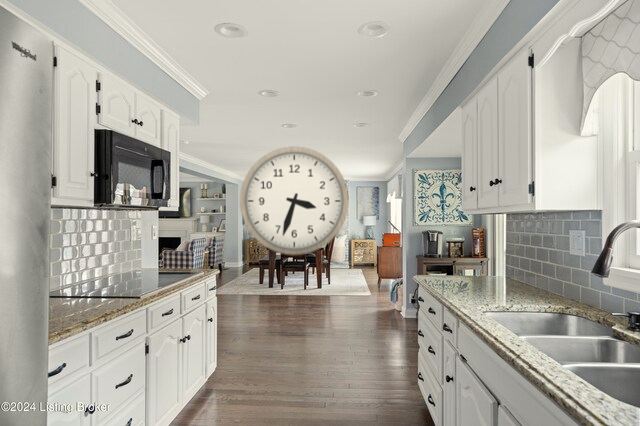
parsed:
3:33
